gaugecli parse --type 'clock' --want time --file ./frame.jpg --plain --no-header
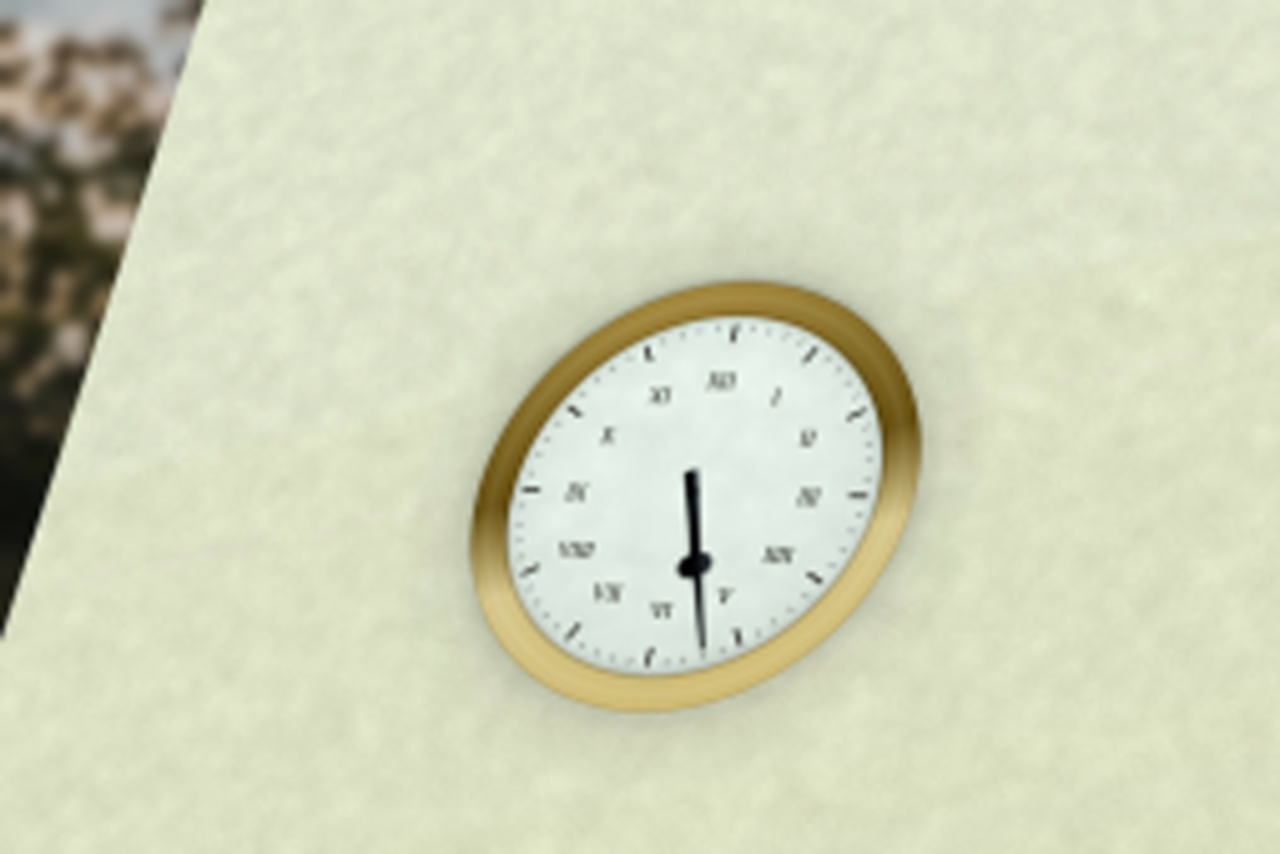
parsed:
5:27
